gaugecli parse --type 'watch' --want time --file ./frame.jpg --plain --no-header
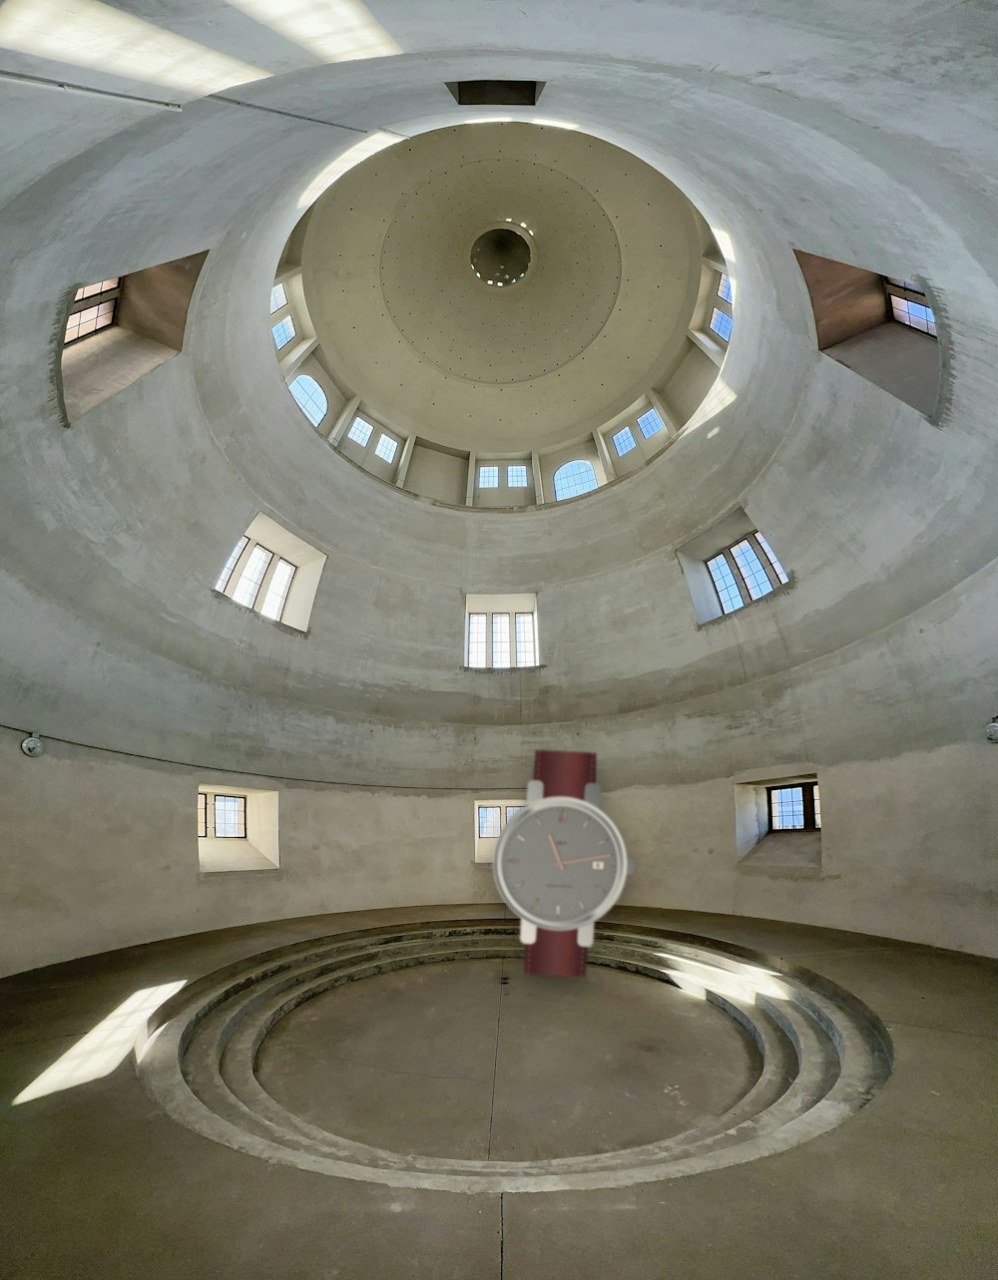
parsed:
11:13
